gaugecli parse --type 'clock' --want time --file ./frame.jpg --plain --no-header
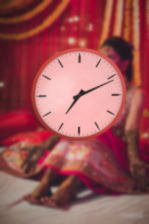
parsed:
7:11
